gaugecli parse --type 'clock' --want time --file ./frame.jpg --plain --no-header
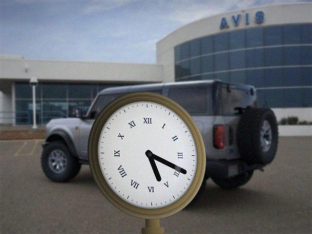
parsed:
5:19
